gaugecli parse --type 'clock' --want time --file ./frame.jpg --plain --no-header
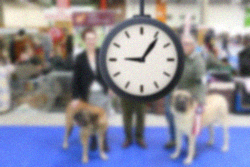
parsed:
9:06
